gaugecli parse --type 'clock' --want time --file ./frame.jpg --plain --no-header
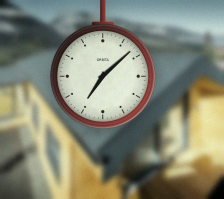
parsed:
7:08
